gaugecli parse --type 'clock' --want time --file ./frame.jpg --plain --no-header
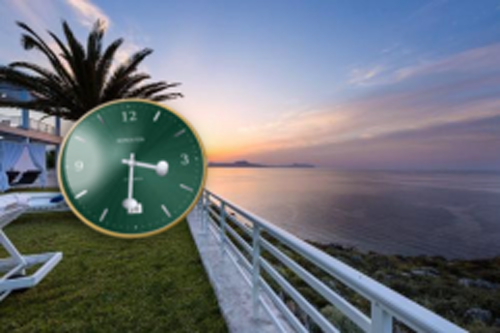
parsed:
3:31
